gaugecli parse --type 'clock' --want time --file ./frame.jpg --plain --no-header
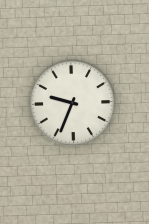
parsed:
9:34
